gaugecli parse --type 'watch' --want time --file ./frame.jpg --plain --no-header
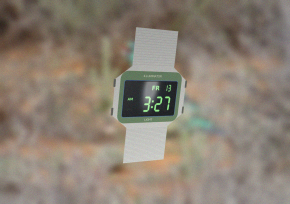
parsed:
3:27
